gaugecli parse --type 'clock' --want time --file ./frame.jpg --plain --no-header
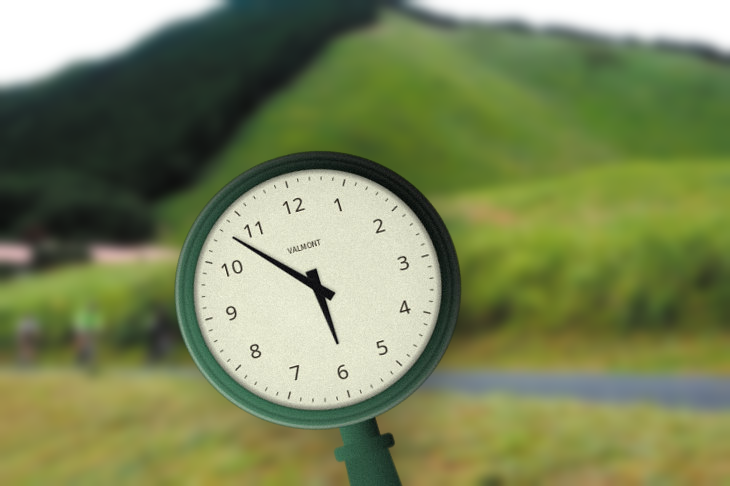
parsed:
5:53
